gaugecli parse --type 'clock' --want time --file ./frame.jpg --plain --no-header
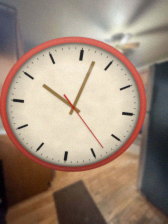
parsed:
10:02:23
